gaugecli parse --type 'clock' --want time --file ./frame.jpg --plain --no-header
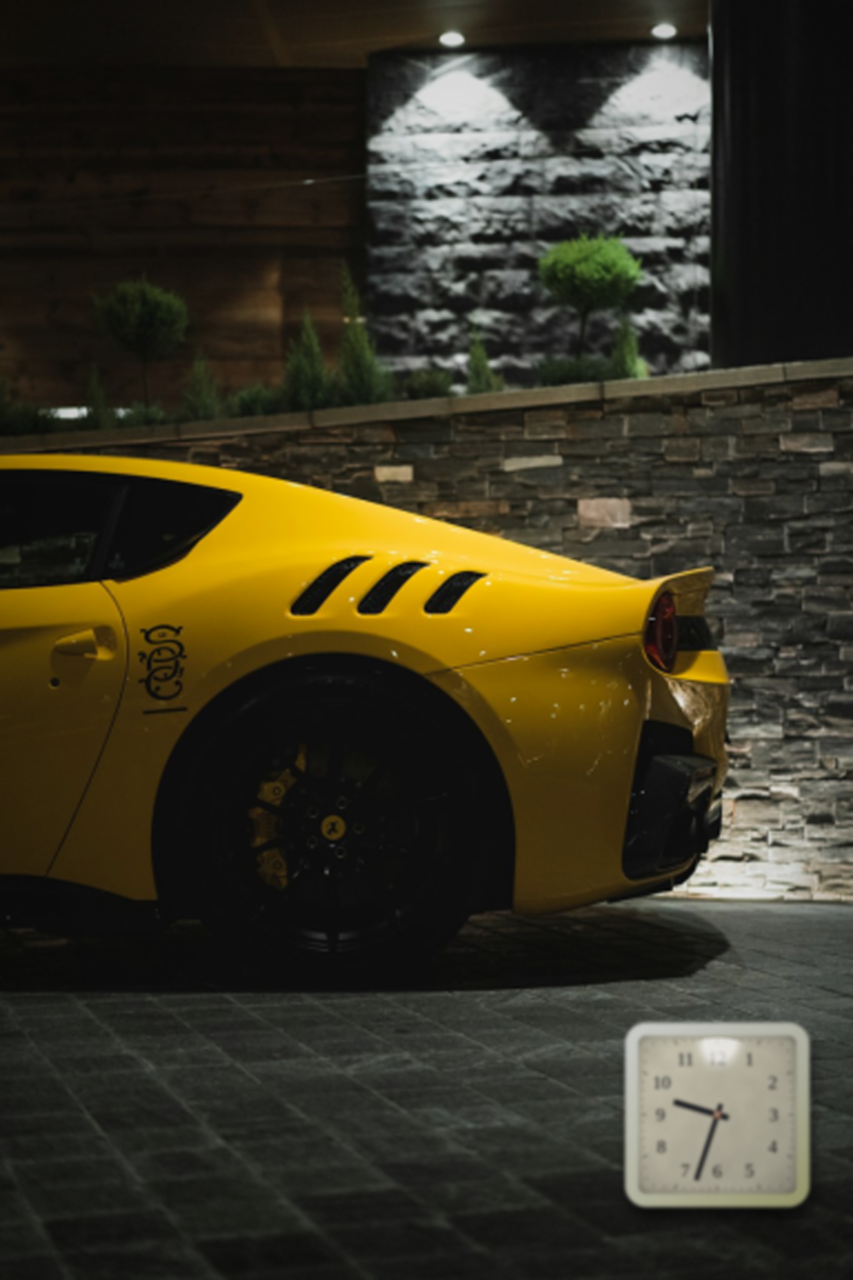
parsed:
9:33
